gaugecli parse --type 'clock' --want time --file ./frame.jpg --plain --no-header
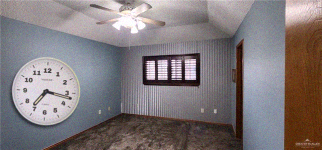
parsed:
7:17
